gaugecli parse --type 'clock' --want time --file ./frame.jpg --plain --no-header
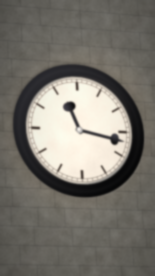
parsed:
11:17
